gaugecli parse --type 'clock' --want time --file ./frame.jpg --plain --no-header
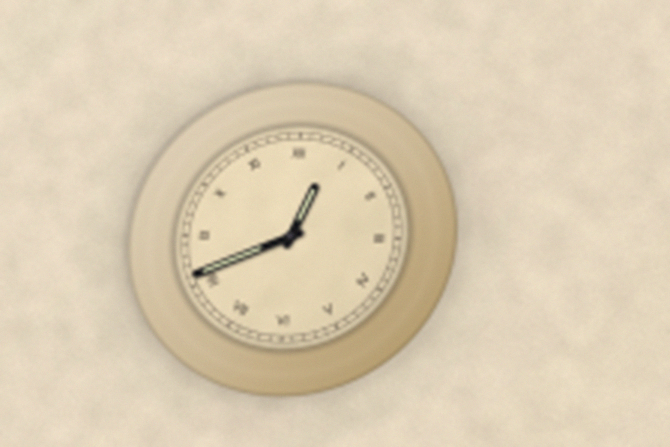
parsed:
12:41
